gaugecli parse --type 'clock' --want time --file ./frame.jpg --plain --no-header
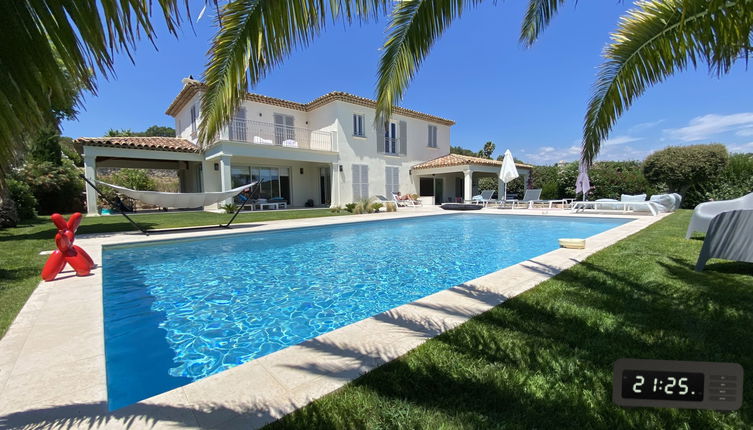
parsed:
21:25
